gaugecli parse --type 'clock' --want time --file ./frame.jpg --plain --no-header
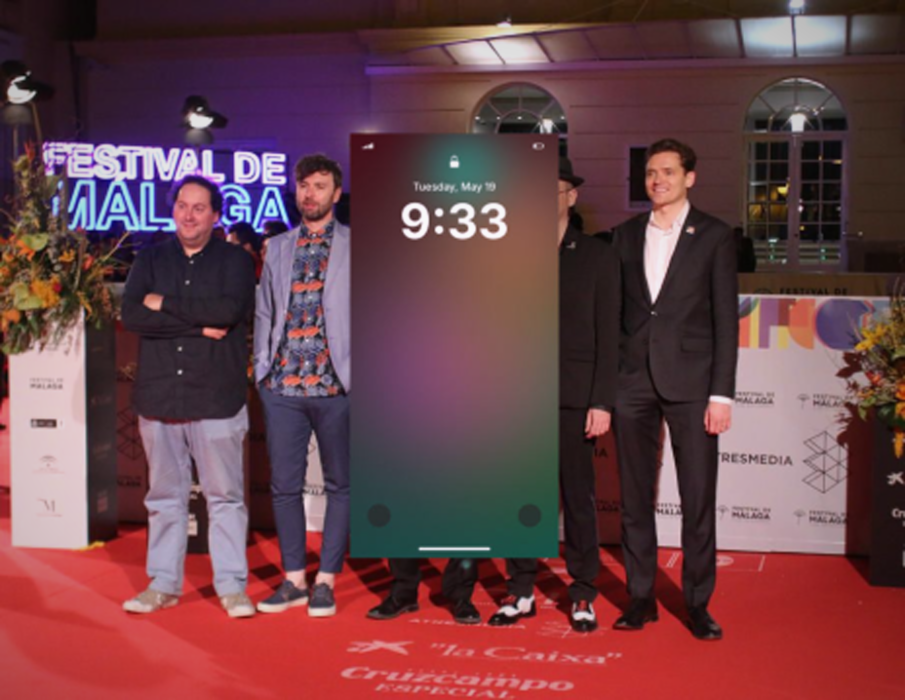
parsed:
9:33
